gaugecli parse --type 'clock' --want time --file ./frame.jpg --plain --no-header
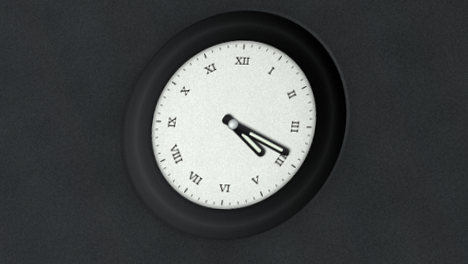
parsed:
4:19
